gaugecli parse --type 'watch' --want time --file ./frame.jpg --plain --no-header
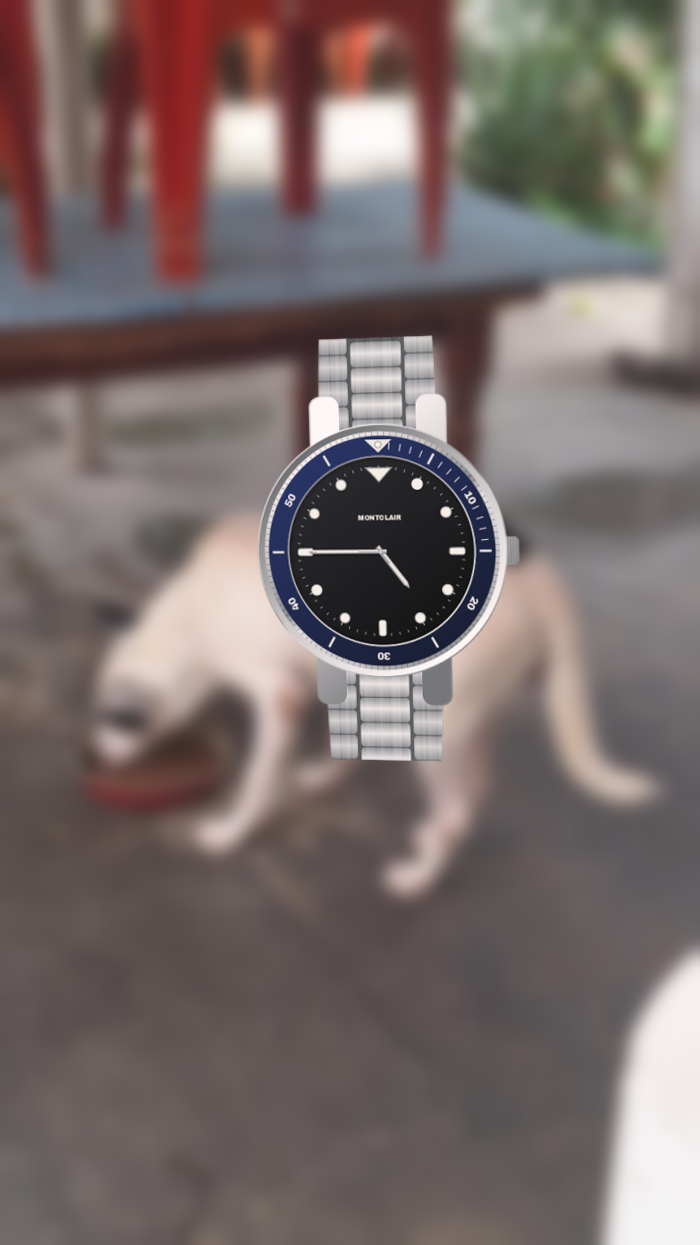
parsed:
4:45
